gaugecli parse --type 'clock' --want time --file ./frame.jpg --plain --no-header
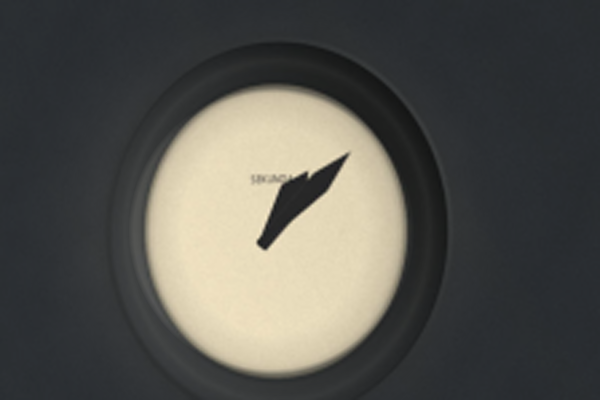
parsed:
1:08
